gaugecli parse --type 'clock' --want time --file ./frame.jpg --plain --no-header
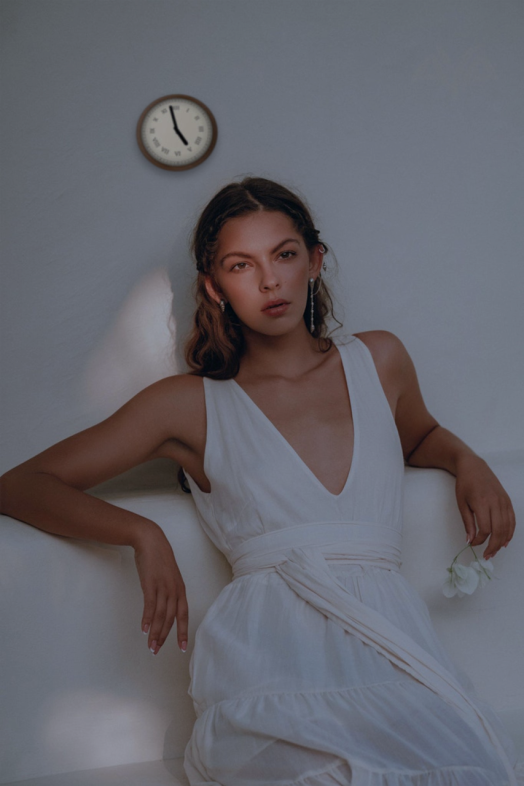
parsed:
4:58
